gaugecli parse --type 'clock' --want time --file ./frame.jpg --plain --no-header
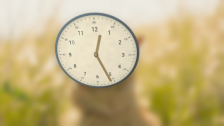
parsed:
12:26
